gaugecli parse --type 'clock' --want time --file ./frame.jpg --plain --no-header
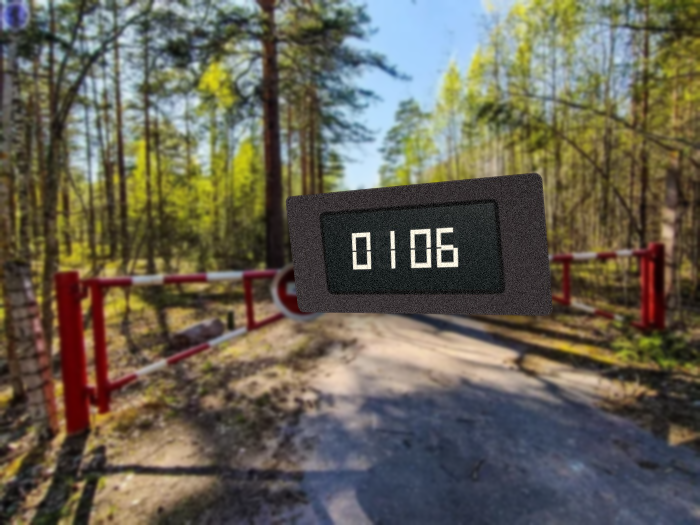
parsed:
1:06
